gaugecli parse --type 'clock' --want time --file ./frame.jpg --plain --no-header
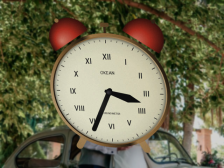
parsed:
3:34
